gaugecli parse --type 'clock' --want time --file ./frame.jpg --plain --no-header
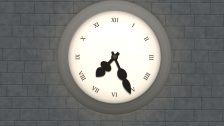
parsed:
7:26
